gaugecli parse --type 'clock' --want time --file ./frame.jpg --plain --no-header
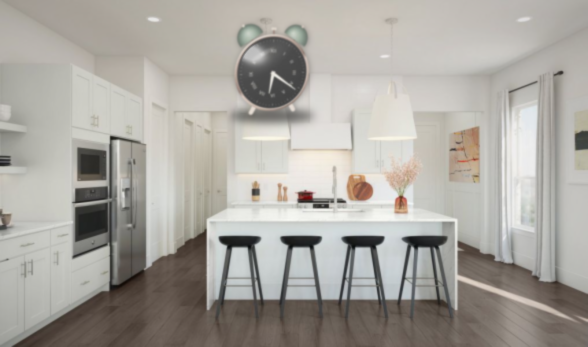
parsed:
6:21
